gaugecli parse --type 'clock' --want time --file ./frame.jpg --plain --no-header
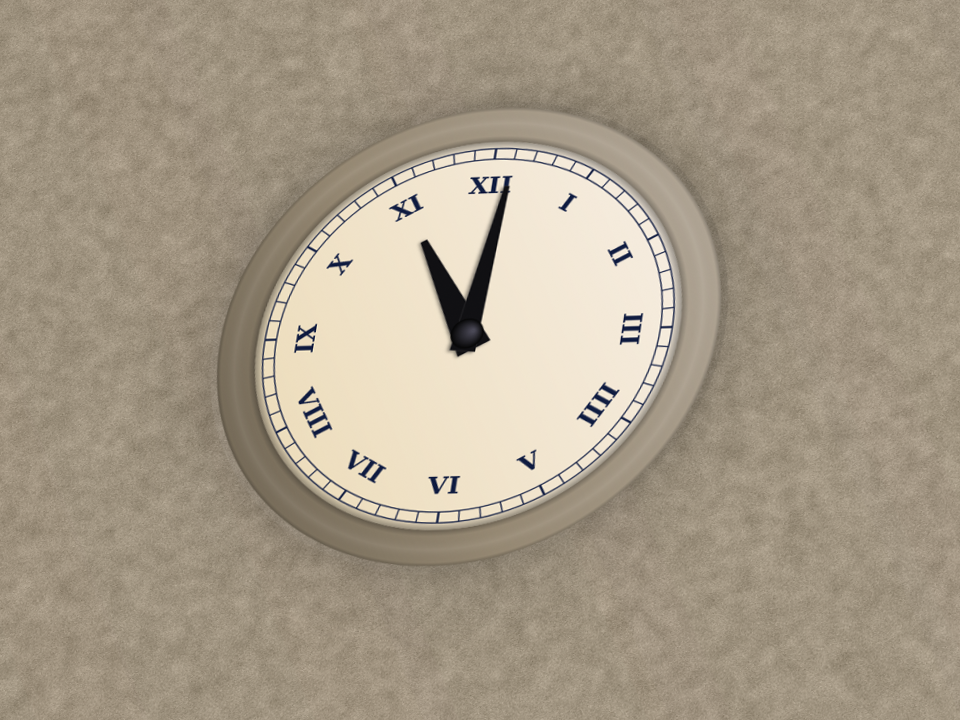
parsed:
11:01
